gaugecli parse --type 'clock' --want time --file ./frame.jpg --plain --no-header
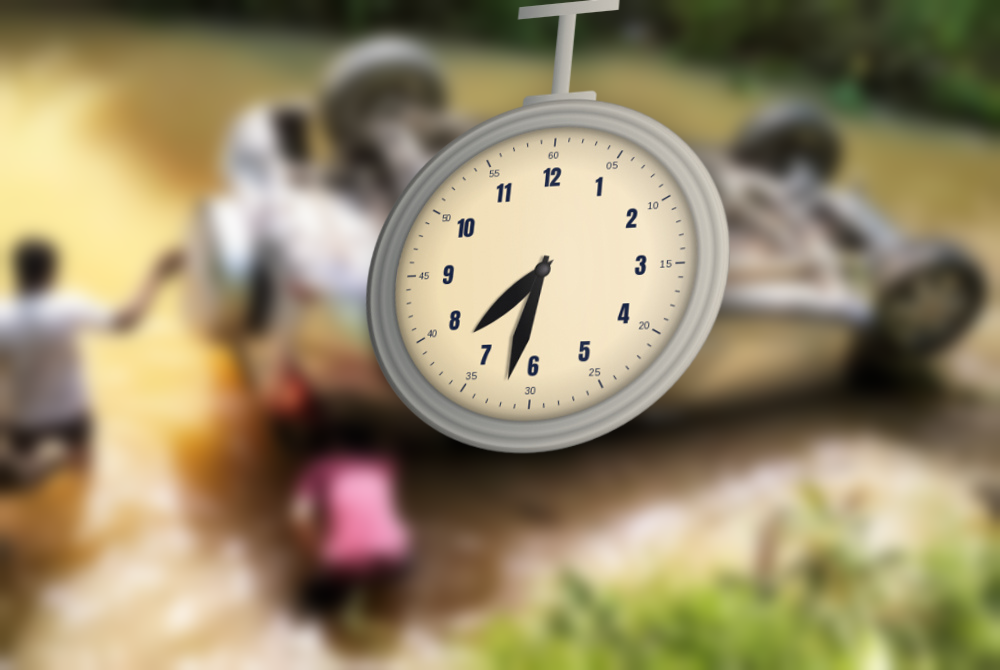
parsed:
7:32
